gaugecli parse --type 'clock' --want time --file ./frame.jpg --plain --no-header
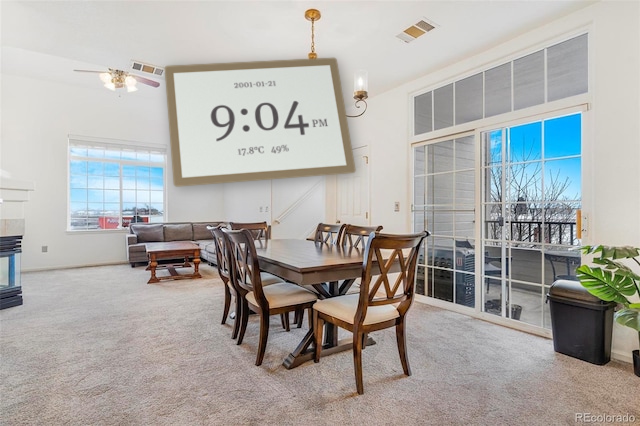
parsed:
9:04
